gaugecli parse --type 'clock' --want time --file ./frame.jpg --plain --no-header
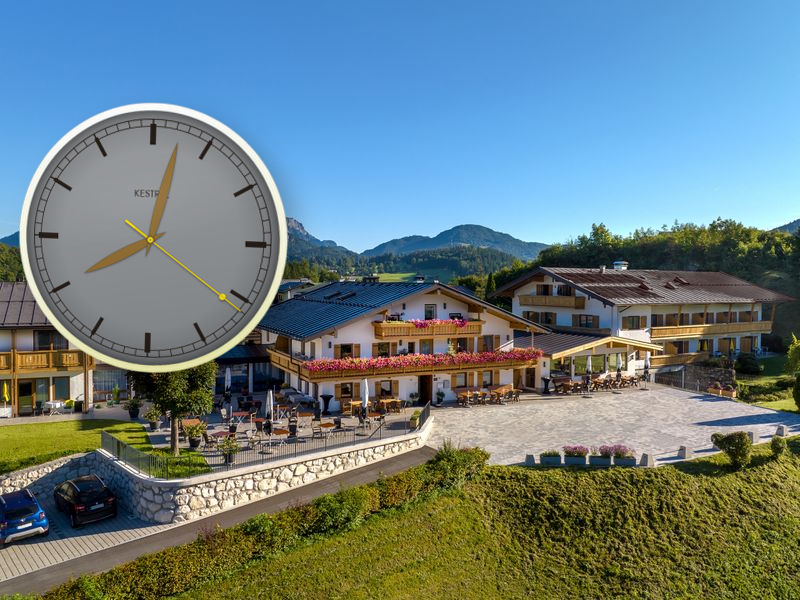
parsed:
8:02:21
